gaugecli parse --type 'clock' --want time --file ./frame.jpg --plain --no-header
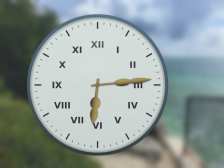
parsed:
6:14
